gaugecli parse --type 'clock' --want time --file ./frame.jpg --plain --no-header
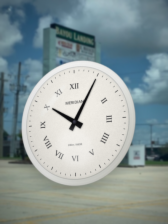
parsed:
10:05
